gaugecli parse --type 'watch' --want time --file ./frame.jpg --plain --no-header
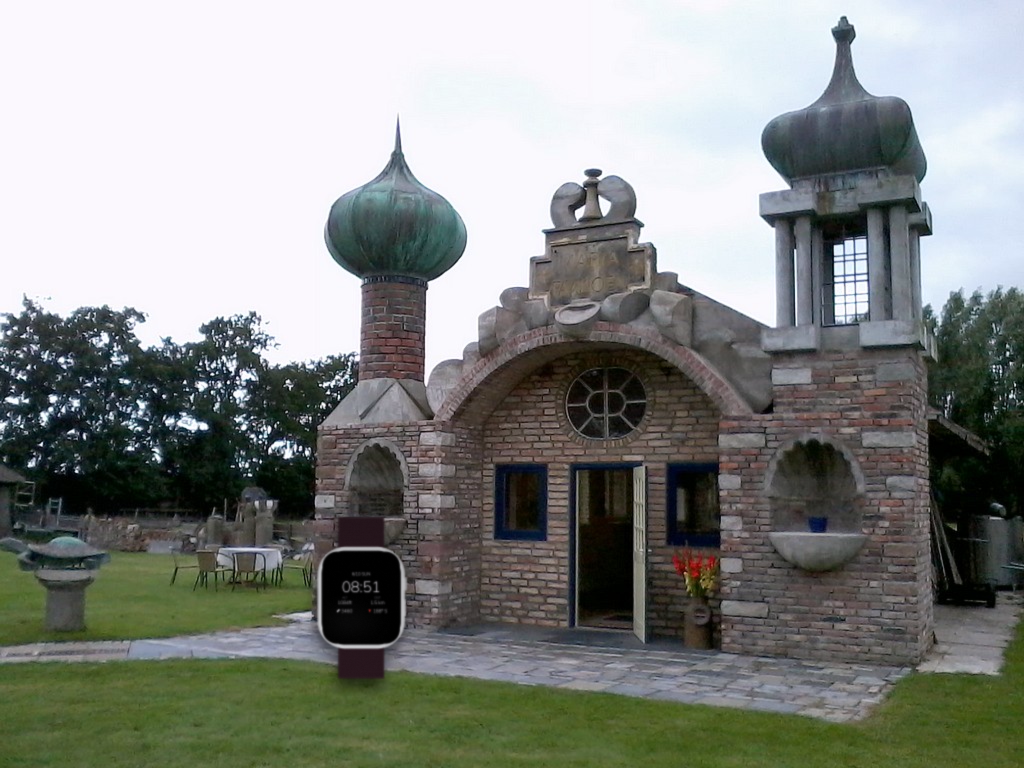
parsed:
8:51
